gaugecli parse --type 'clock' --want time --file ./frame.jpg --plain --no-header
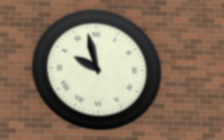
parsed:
9:58
